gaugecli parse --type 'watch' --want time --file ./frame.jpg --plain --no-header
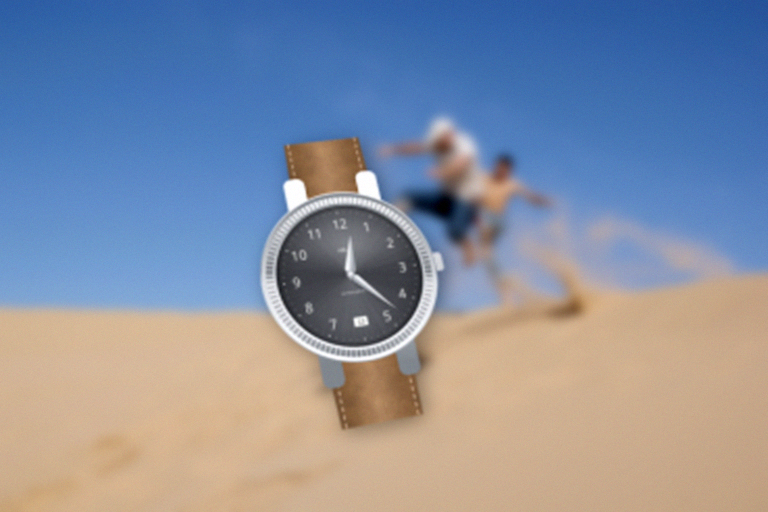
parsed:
12:23
